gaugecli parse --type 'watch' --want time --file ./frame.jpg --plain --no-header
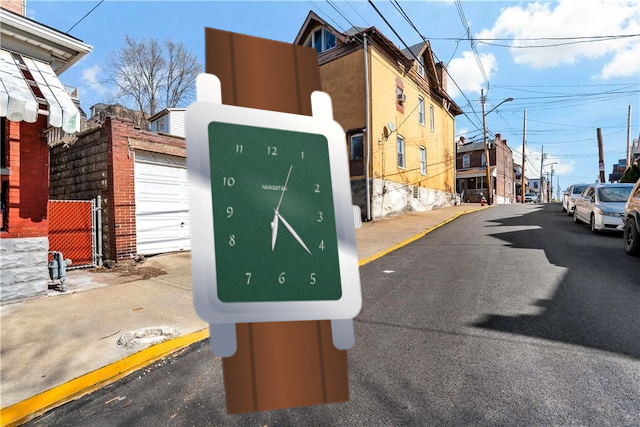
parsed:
6:23:04
